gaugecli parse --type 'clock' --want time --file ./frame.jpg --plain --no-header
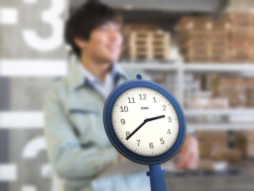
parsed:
2:39
